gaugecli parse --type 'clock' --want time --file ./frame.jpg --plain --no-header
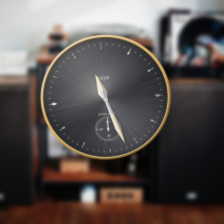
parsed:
11:27
